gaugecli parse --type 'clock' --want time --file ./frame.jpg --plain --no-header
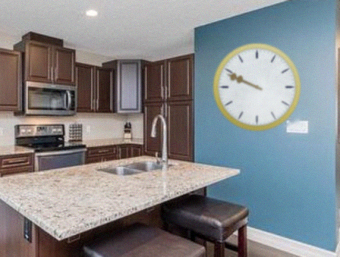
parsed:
9:49
